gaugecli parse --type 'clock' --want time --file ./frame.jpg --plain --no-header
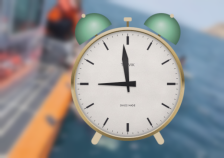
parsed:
8:59
